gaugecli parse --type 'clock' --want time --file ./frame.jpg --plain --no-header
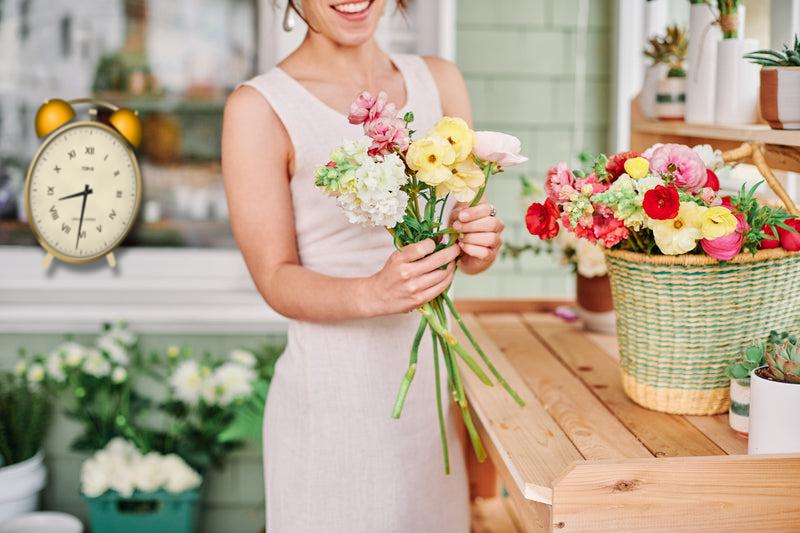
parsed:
8:31
